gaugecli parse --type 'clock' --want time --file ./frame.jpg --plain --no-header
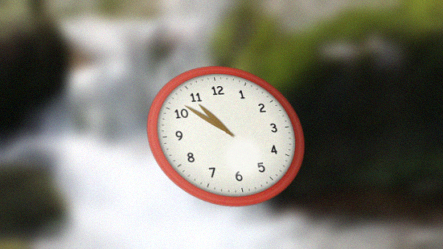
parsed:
10:52
